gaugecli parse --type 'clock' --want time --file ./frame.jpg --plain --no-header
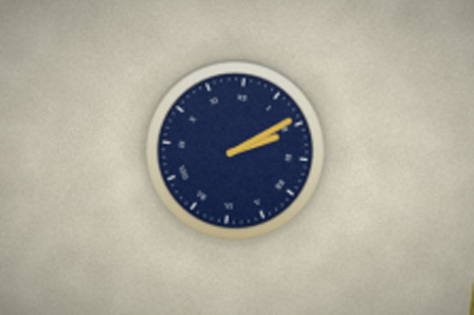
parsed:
2:09
